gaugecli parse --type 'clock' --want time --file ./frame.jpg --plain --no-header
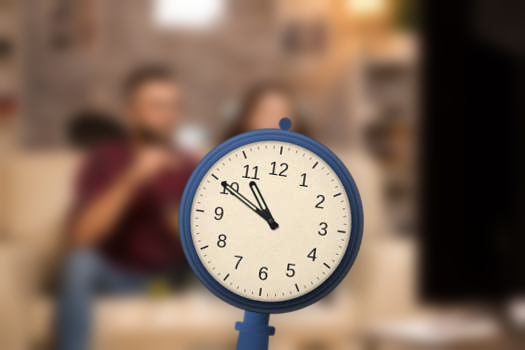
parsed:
10:50
